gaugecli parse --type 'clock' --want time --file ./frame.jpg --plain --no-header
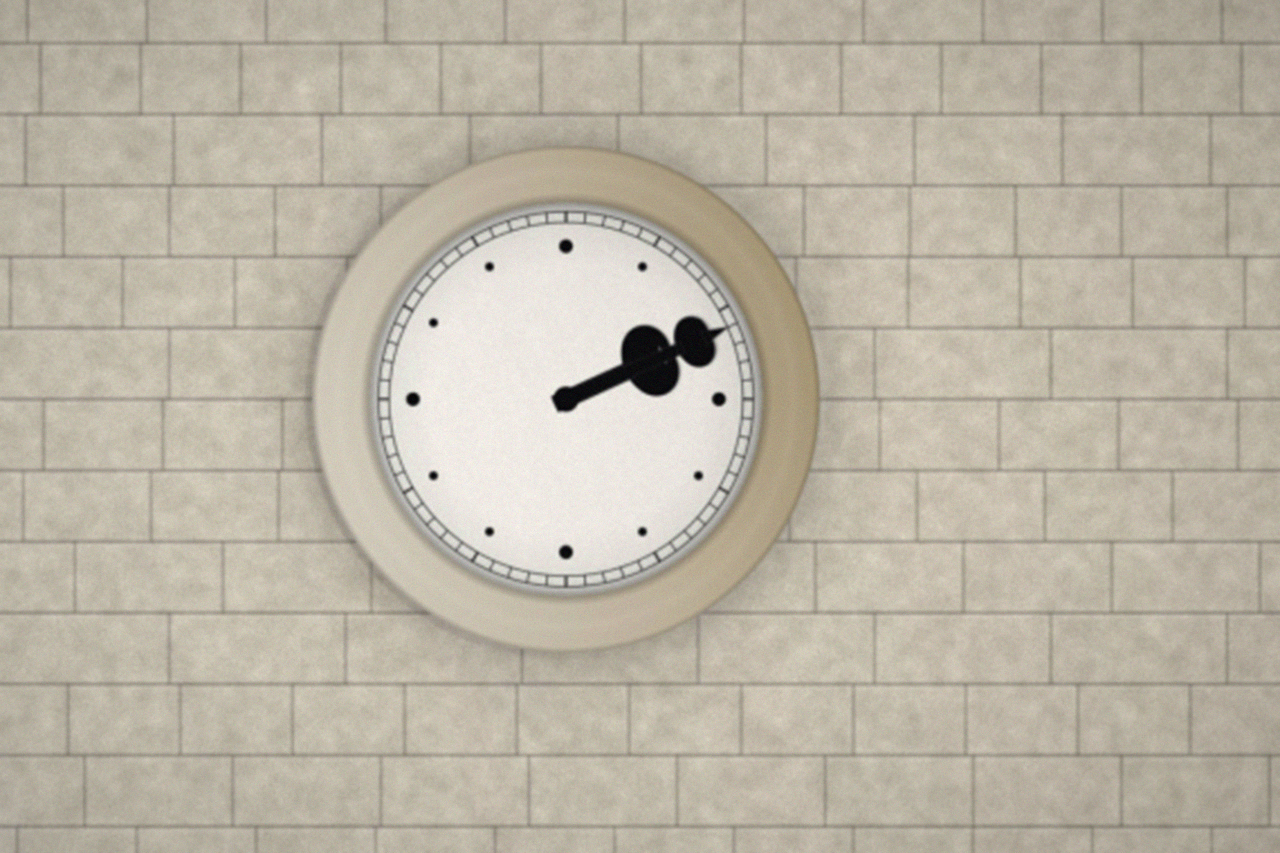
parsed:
2:11
